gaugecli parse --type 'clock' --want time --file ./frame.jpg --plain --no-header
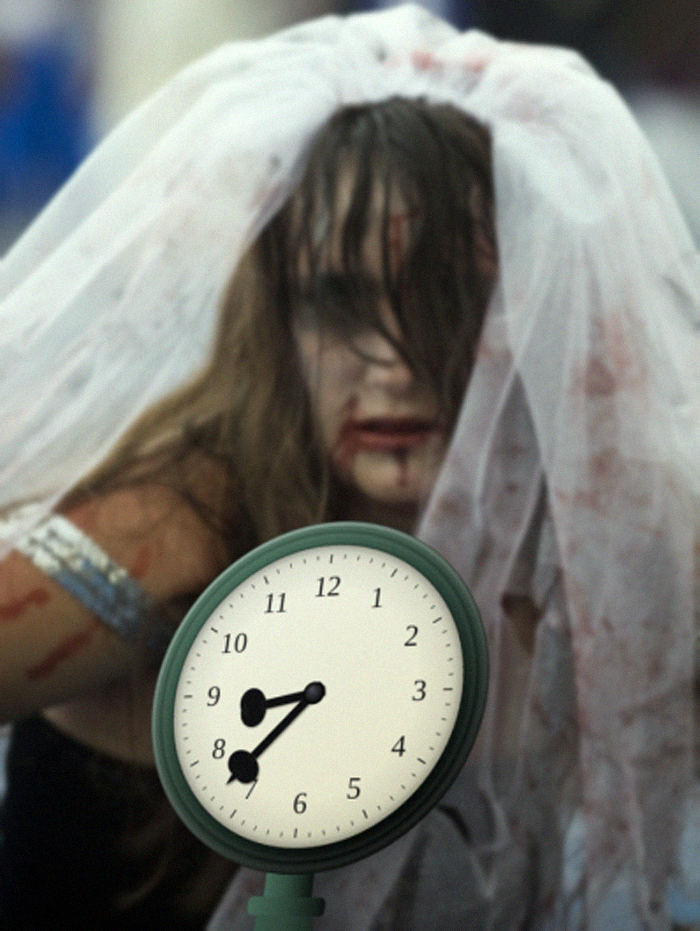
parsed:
8:37
